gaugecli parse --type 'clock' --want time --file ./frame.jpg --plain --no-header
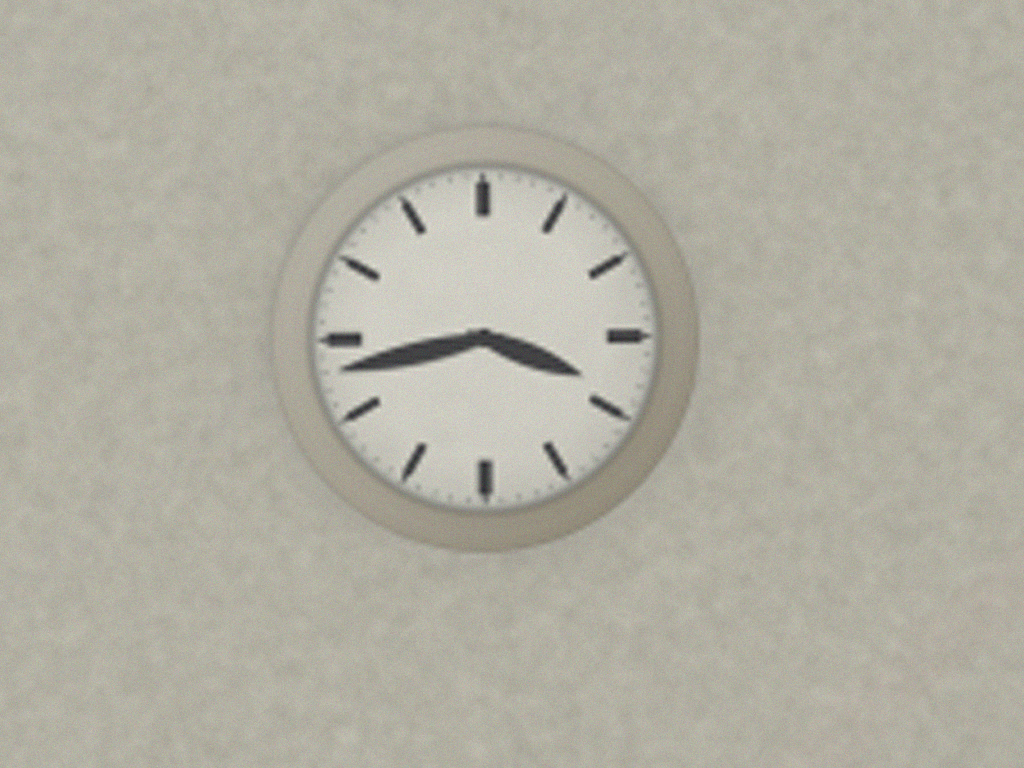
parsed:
3:43
